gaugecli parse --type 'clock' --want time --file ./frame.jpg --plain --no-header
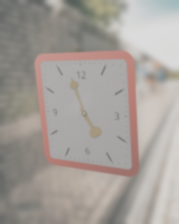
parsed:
4:57
